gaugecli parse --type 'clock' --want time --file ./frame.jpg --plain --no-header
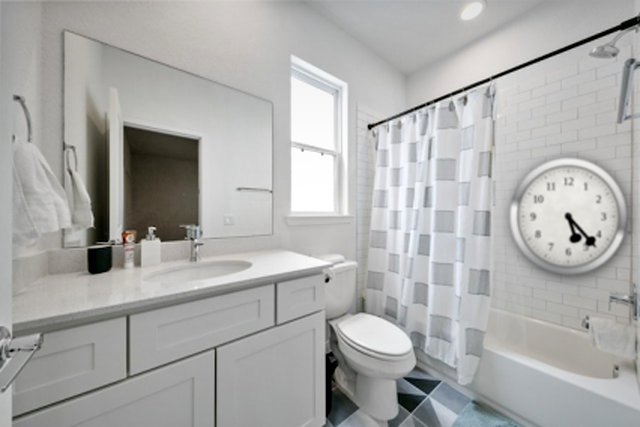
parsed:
5:23
